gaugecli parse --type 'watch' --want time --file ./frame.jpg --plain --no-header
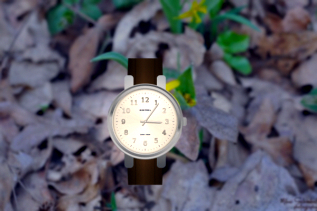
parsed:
3:06
